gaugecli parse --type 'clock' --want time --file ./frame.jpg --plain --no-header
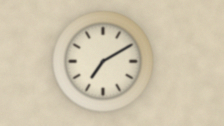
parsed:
7:10
